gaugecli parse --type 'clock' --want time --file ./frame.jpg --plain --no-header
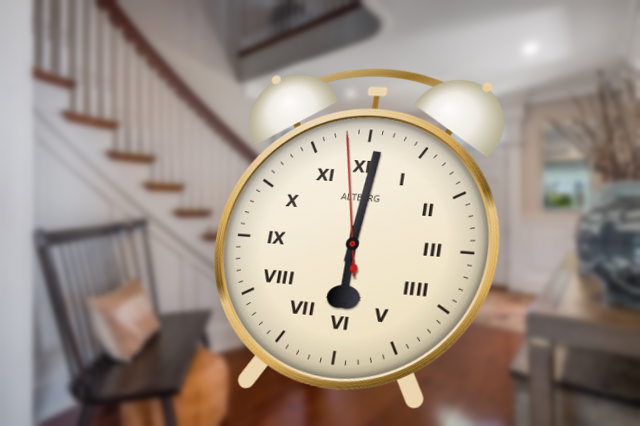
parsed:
6:00:58
